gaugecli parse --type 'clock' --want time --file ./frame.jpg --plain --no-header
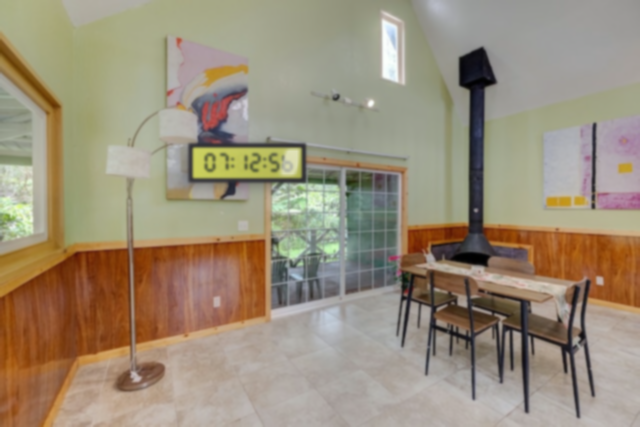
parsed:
7:12:56
